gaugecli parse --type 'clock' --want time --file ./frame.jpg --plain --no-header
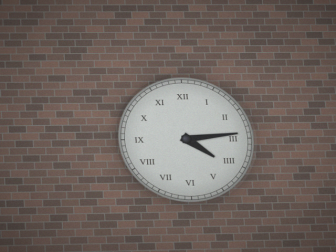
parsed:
4:14
